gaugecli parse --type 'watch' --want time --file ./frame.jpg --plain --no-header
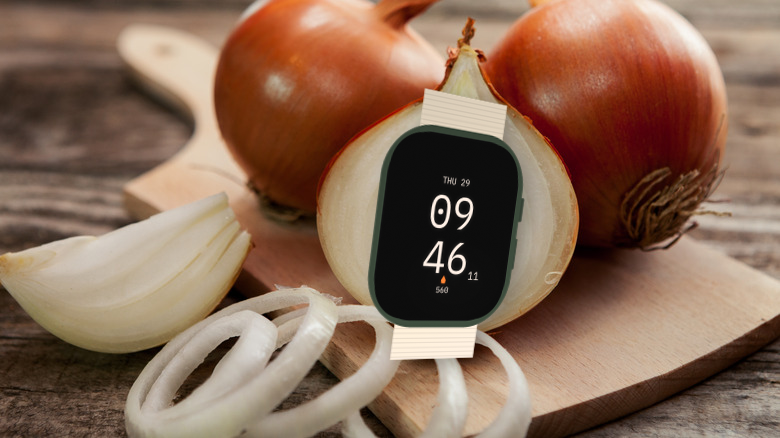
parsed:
9:46:11
